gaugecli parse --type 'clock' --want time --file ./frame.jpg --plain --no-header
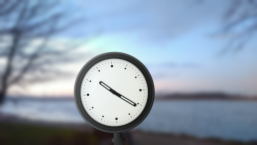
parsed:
10:21
